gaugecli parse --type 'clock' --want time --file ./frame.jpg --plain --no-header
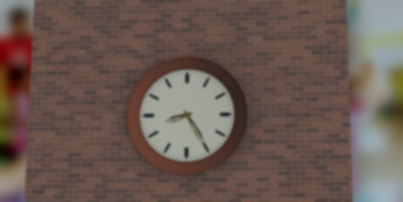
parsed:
8:25
